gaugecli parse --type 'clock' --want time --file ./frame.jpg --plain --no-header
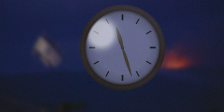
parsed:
11:27
